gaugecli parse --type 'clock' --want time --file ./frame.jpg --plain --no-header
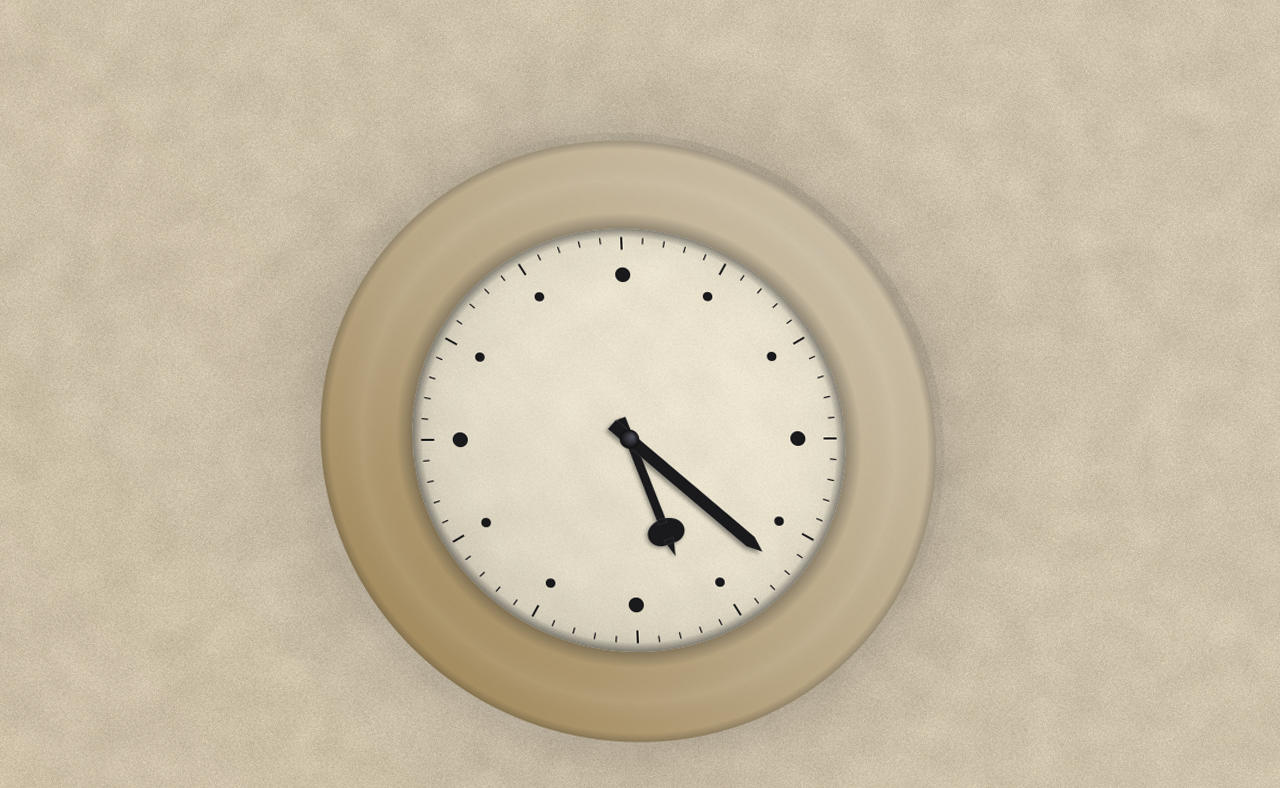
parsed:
5:22
